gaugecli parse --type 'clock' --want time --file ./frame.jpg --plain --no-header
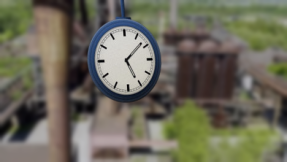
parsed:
5:08
